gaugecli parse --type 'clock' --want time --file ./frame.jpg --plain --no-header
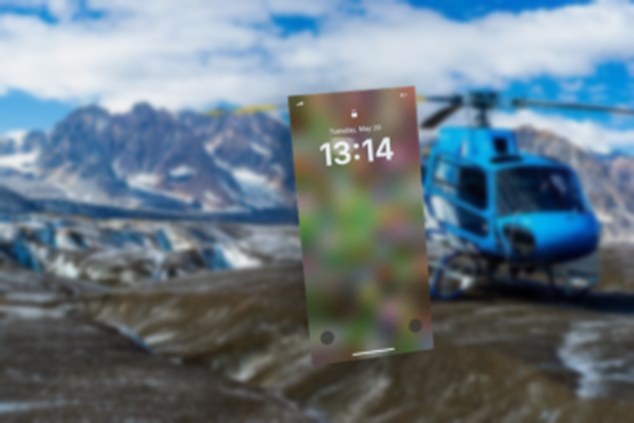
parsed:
13:14
